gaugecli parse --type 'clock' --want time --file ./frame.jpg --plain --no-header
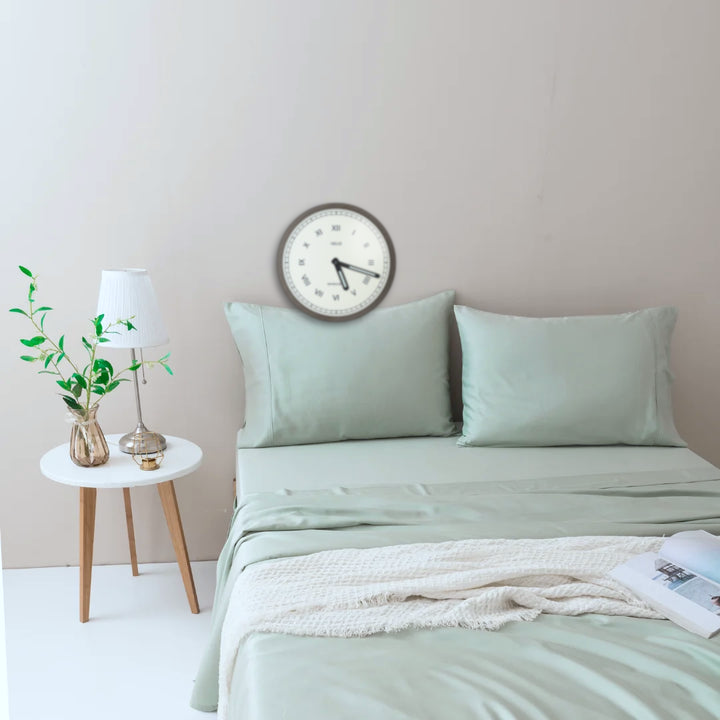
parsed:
5:18
